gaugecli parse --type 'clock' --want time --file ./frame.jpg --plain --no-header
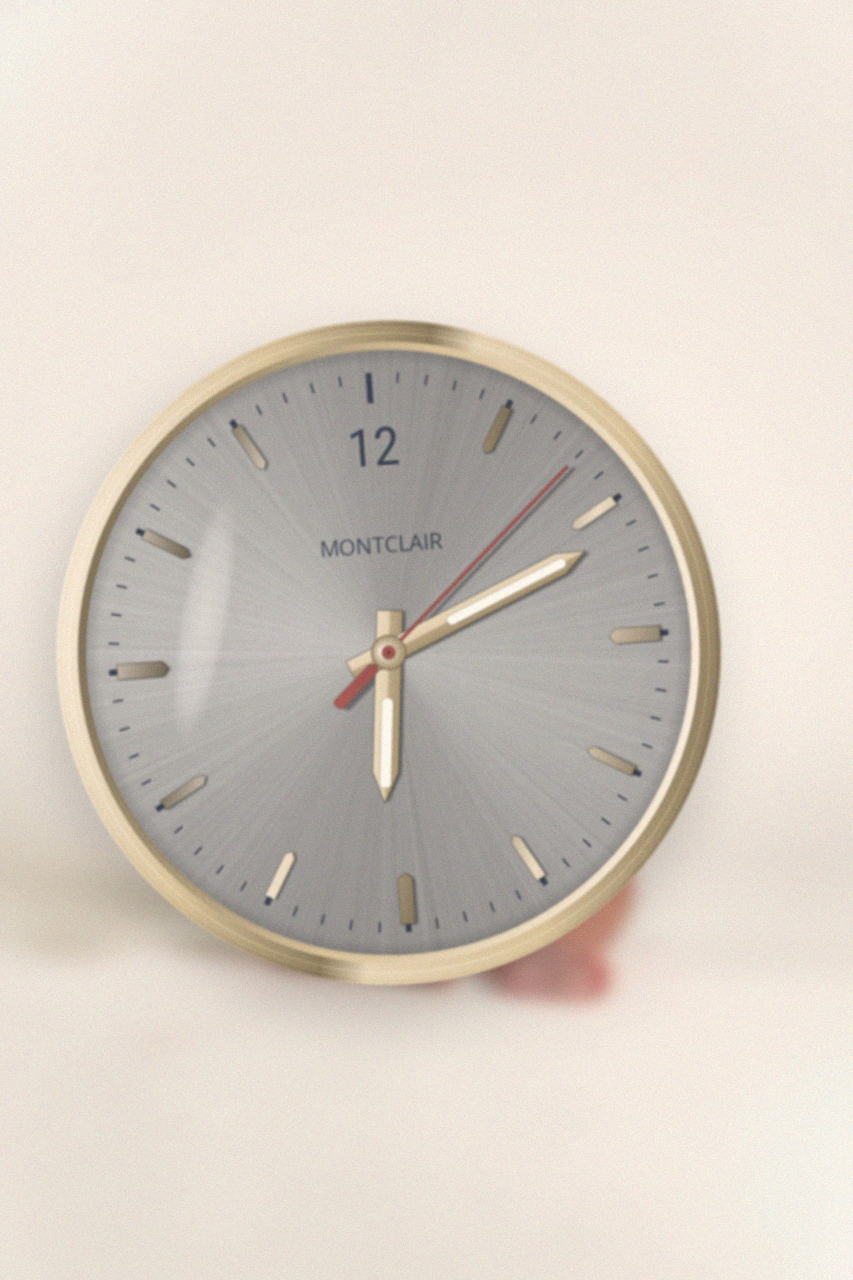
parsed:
6:11:08
